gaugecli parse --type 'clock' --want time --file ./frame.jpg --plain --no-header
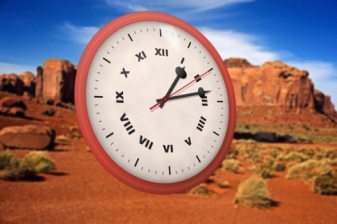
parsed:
1:13:10
